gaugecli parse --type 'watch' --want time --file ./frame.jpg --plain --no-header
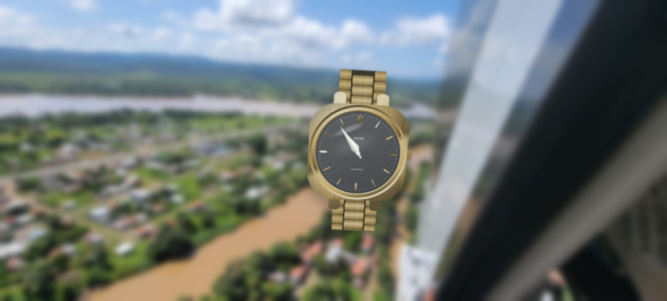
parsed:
10:54
